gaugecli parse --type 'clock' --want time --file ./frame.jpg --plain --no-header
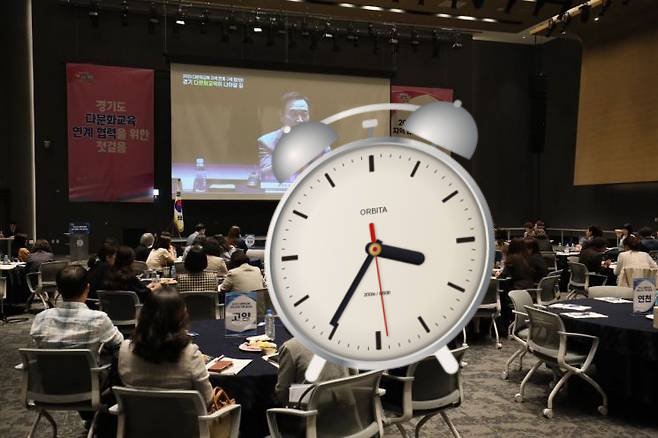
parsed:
3:35:29
